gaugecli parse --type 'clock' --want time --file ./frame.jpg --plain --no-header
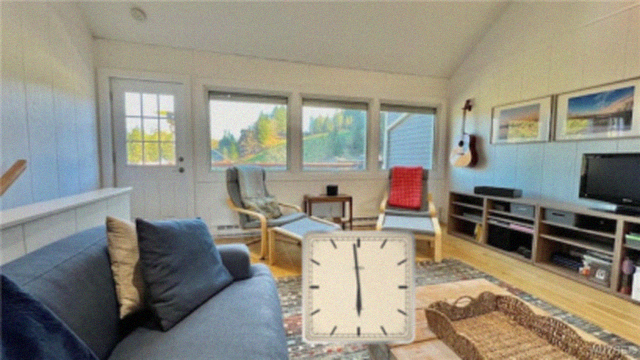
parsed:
5:59
